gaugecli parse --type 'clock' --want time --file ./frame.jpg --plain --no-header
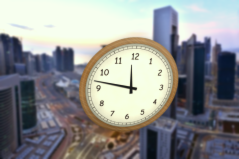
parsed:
11:47
